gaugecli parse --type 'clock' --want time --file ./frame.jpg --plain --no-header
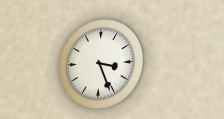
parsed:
3:26
